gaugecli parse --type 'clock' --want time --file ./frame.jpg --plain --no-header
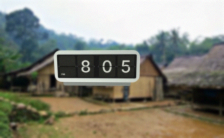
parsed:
8:05
